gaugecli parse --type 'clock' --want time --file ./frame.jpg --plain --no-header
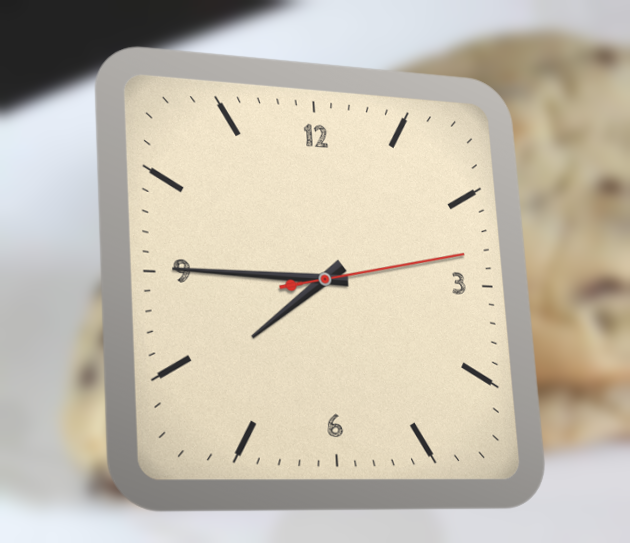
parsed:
7:45:13
